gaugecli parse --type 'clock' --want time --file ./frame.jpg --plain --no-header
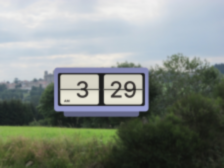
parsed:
3:29
